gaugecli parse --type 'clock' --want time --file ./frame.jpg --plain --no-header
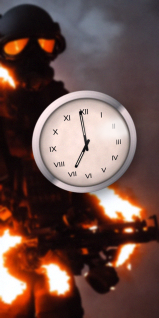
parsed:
6:59
